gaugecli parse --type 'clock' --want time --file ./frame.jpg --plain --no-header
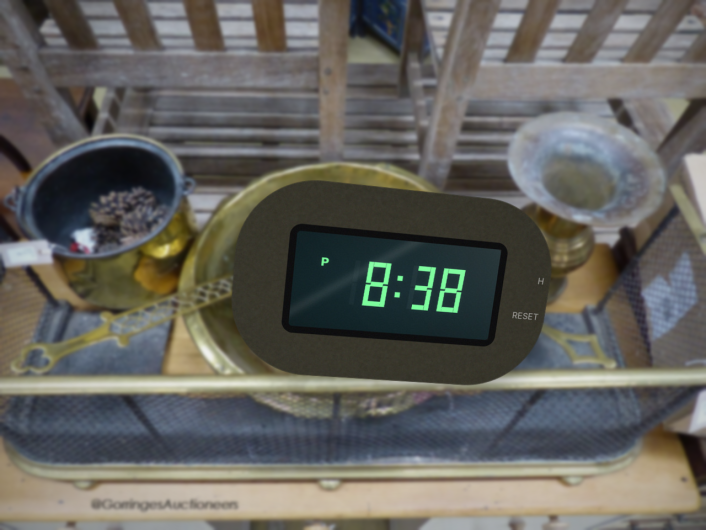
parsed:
8:38
